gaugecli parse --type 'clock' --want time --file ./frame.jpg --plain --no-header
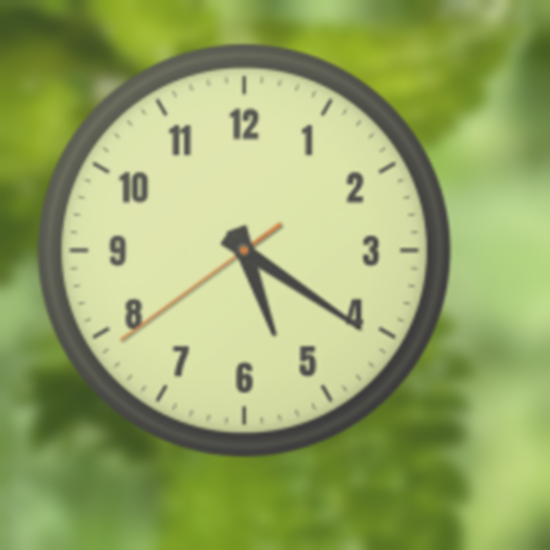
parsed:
5:20:39
